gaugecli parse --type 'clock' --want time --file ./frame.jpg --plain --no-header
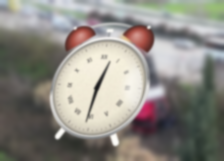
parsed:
12:31
